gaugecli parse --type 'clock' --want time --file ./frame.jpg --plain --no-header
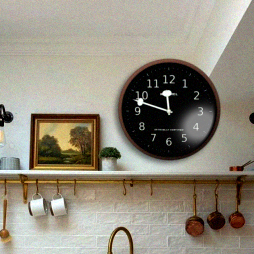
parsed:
11:48
